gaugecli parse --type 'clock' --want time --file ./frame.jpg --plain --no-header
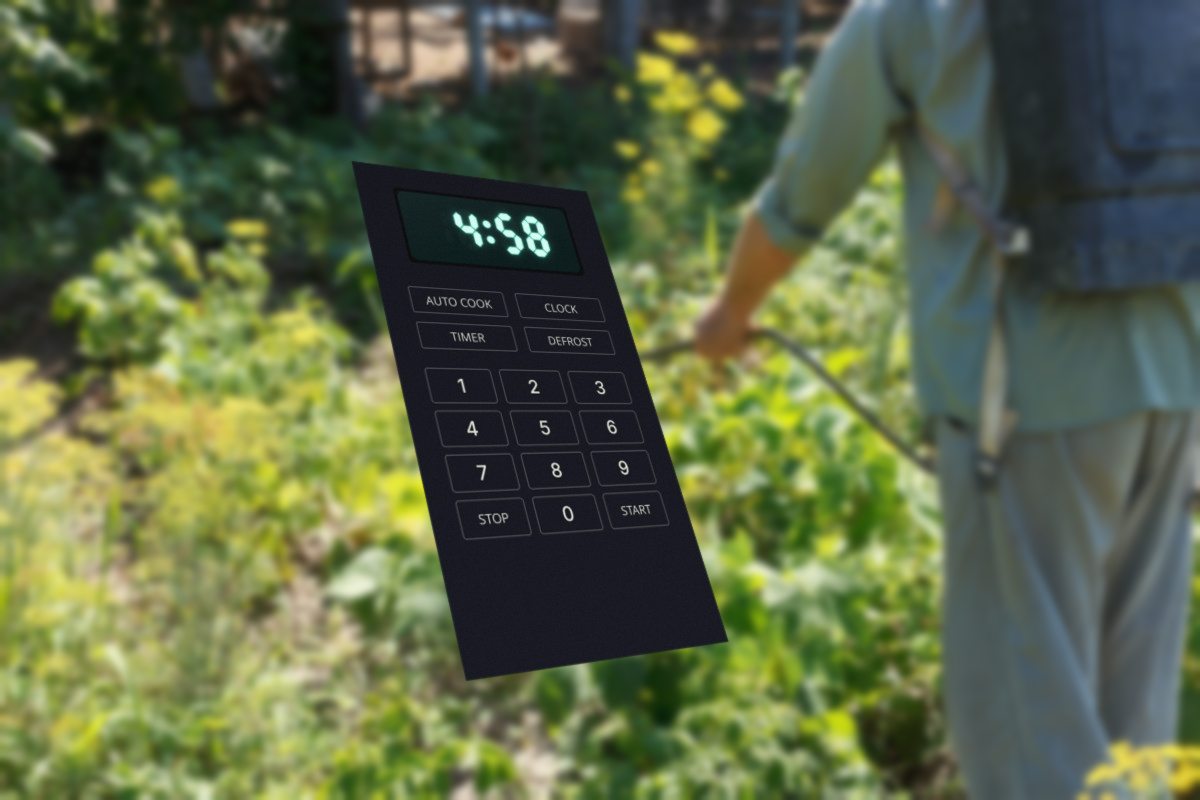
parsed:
4:58
